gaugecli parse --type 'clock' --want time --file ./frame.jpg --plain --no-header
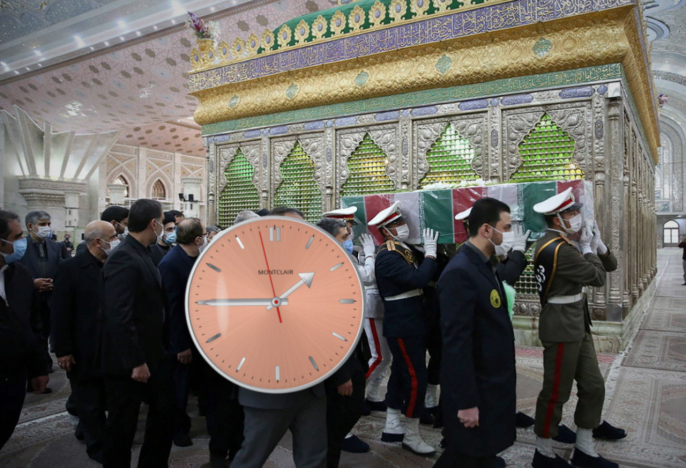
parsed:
1:44:58
